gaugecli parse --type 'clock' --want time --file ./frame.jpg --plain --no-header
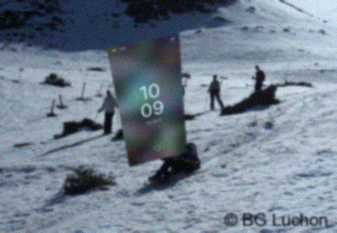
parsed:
10:09
